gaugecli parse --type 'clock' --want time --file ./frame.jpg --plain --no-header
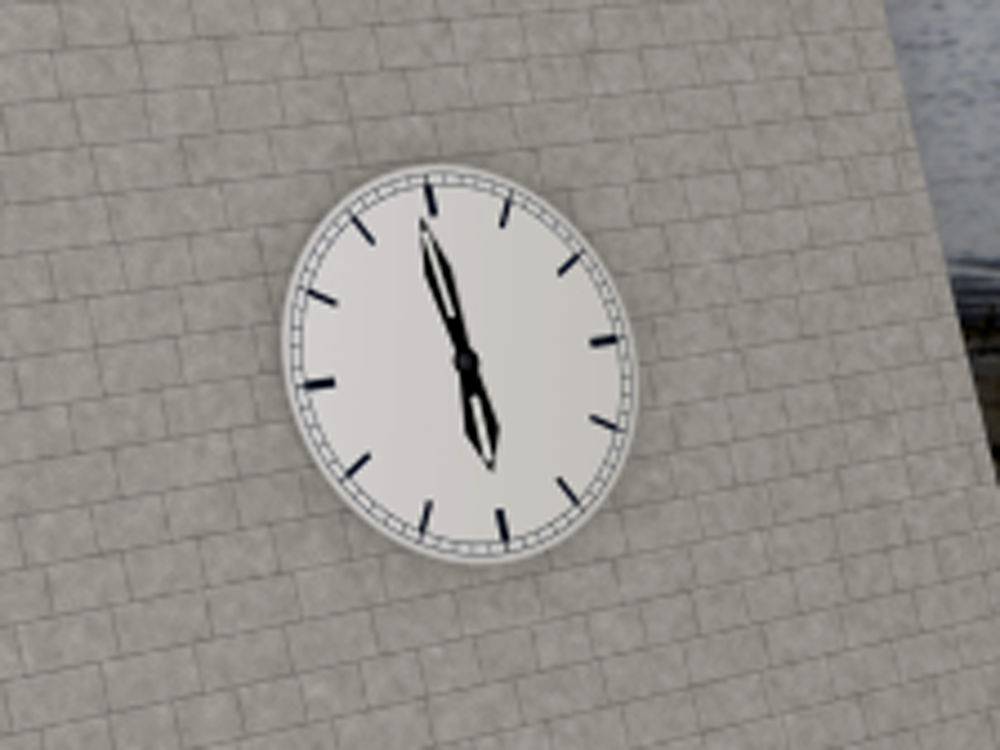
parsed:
5:59
